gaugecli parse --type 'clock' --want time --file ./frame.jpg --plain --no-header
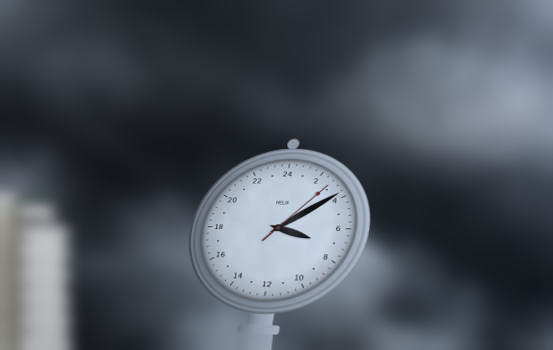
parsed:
7:09:07
